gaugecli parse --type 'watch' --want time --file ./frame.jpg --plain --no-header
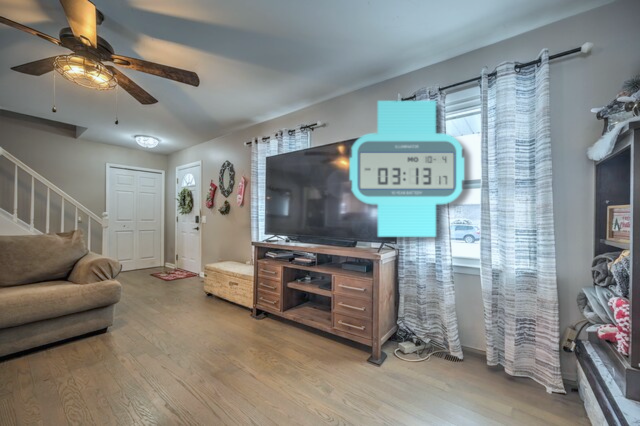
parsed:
3:13
